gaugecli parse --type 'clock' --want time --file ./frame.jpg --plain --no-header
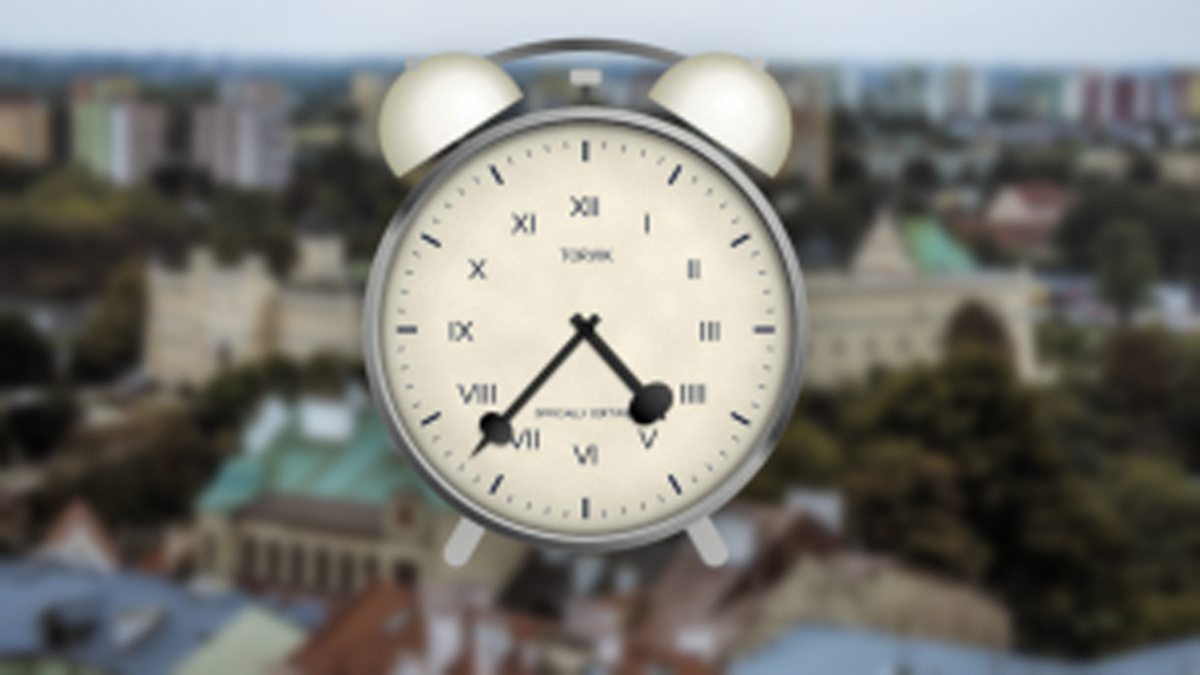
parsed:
4:37
